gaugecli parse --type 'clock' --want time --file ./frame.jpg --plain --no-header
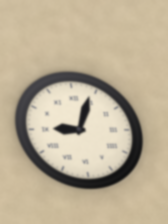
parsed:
9:04
